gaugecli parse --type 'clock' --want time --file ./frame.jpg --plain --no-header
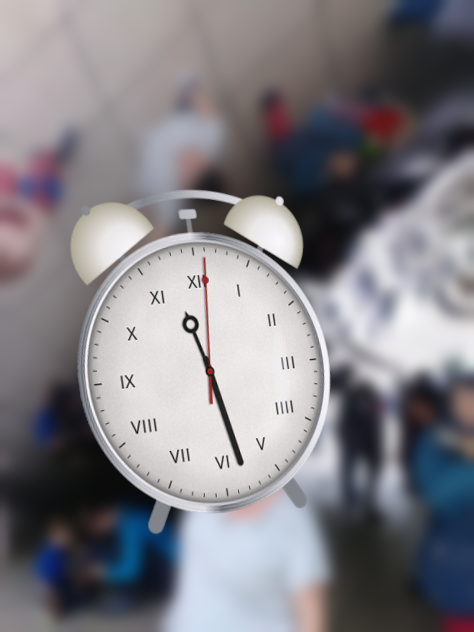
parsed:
11:28:01
